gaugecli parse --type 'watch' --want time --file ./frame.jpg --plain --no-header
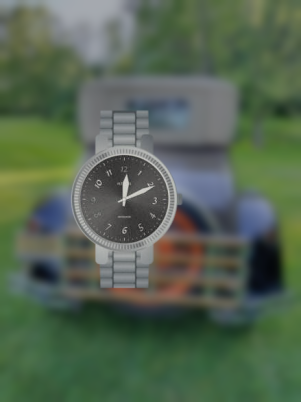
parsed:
12:11
